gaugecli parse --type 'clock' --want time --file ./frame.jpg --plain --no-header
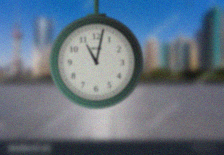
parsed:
11:02
